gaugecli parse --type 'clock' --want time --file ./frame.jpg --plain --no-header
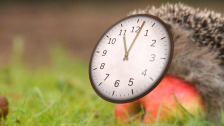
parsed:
11:02
